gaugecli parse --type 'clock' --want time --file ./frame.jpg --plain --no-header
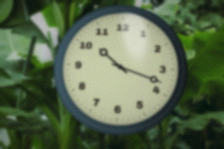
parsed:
10:18
